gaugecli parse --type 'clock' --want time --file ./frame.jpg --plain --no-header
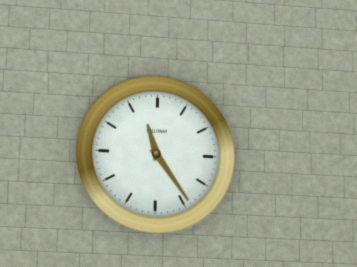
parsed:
11:24
